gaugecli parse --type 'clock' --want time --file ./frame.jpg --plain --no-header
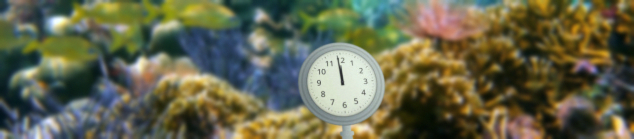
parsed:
11:59
